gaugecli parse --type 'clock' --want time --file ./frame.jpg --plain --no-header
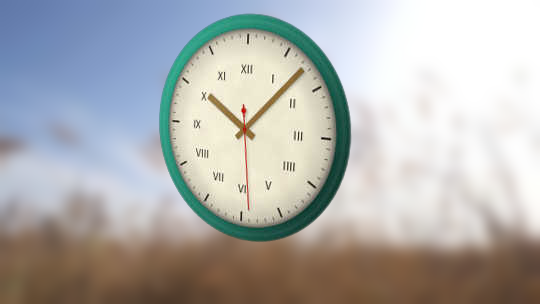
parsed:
10:07:29
